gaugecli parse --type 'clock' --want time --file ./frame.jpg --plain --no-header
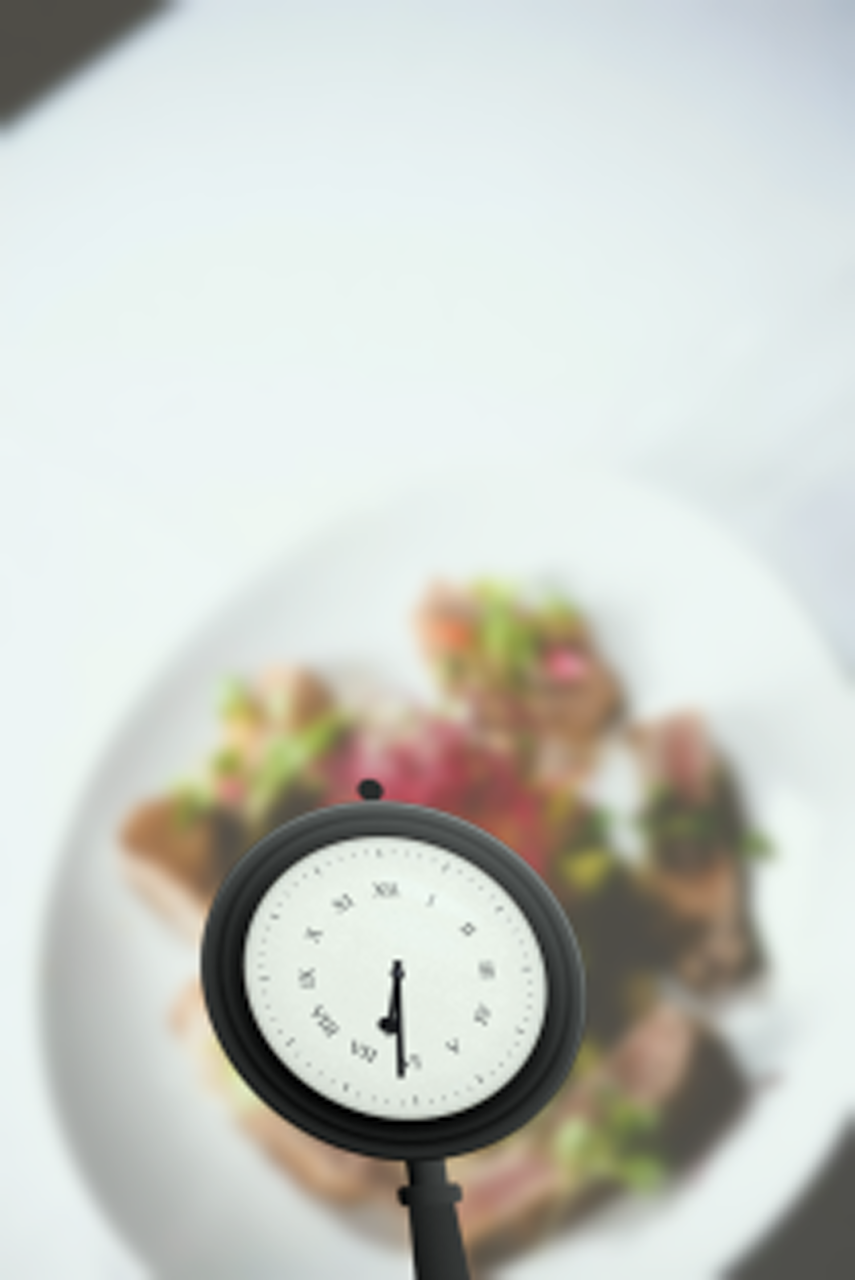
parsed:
6:31
